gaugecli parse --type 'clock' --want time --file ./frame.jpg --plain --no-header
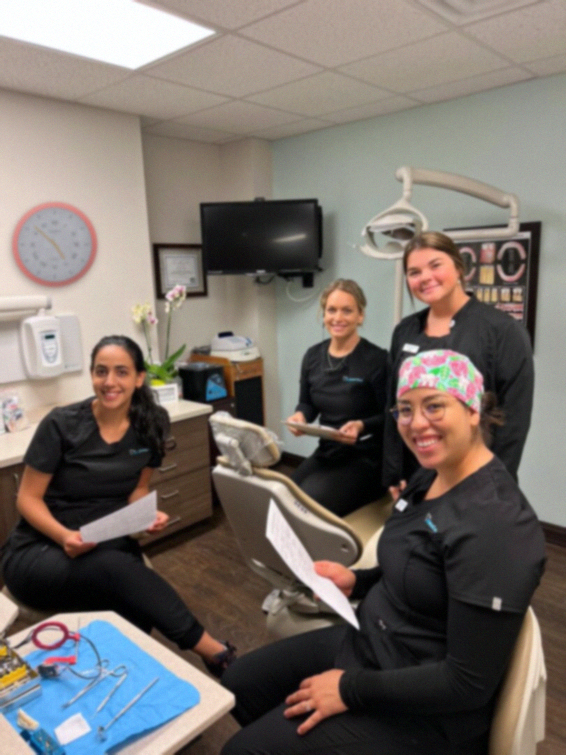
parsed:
4:52
